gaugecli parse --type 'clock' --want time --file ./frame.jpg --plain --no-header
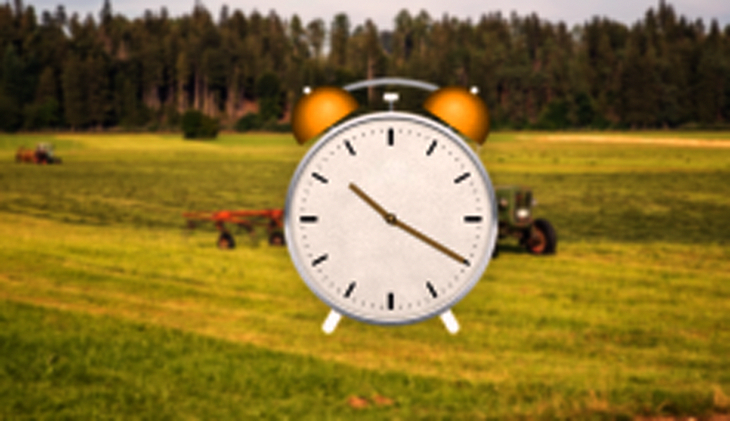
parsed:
10:20
